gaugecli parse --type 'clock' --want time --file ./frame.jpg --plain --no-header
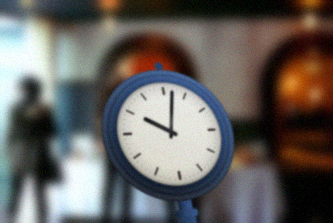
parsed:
10:02
